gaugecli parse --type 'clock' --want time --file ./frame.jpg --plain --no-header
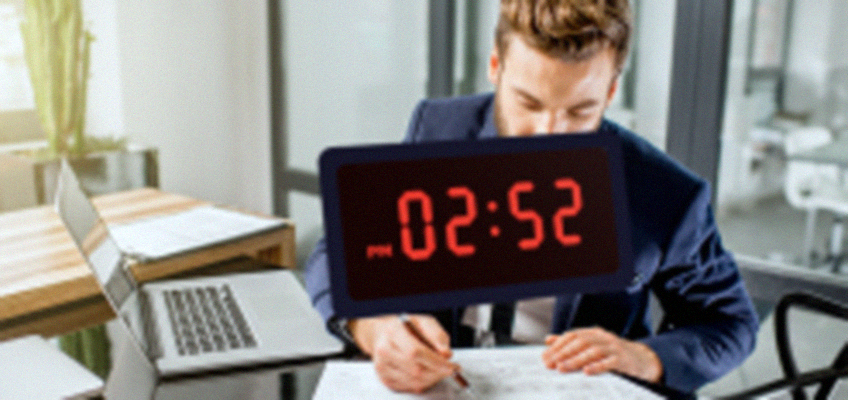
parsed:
2:52
